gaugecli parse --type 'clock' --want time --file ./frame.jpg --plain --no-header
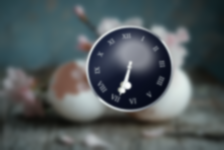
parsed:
6:34
